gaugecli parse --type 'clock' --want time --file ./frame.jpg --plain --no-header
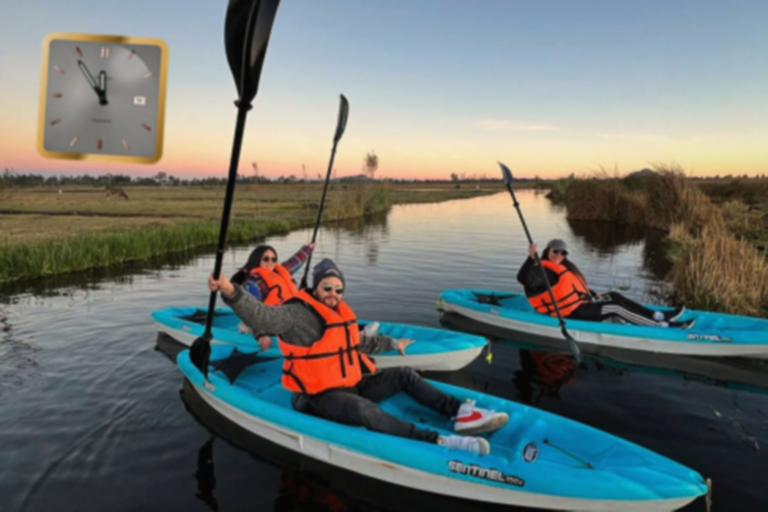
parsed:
11:54
